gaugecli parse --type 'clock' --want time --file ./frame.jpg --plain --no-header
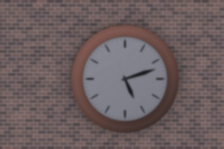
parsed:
5:12
